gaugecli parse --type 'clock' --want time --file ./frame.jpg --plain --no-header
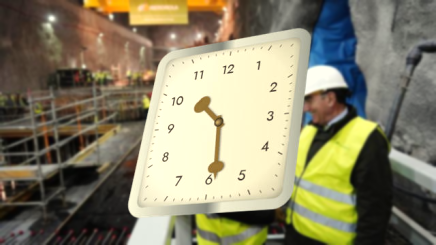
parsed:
10:29
